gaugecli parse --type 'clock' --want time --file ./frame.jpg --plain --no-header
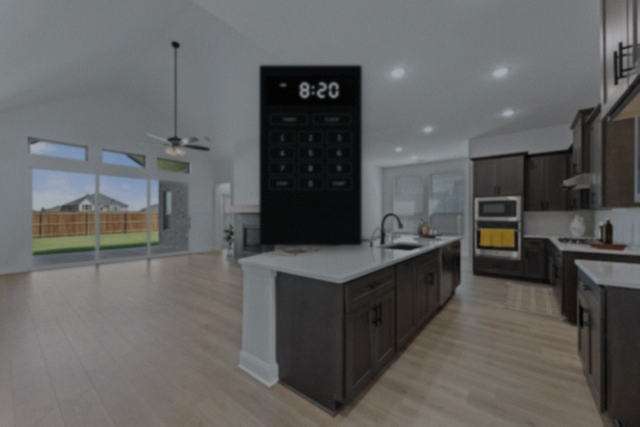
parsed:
8:20
